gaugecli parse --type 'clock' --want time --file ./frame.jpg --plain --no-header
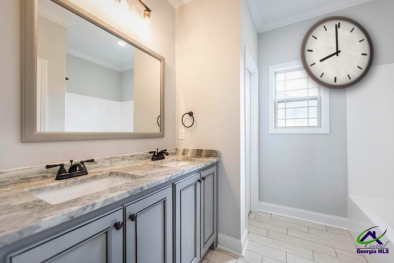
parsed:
7:59
